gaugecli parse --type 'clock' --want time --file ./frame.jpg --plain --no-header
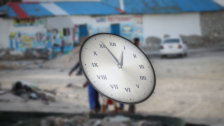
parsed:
12:56
